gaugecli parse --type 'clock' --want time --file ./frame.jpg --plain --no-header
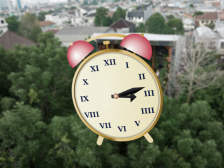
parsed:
3:13
